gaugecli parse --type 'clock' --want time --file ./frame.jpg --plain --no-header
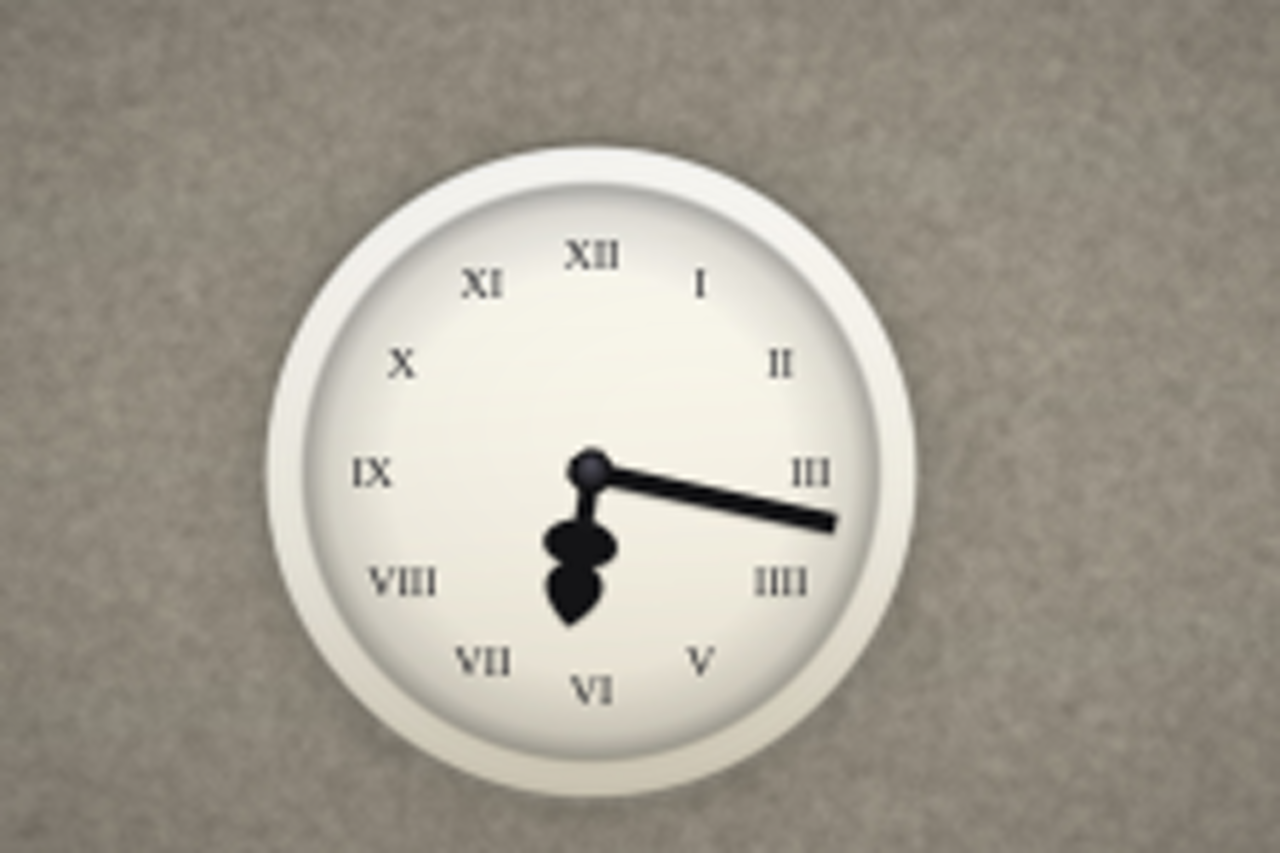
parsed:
6:17
